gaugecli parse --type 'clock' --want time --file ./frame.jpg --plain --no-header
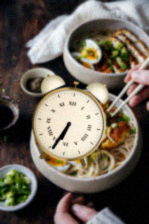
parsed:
6:34
